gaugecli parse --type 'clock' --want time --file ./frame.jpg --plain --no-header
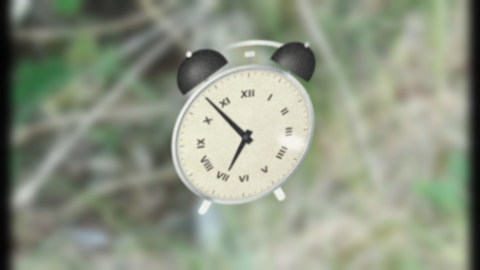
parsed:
6:53
